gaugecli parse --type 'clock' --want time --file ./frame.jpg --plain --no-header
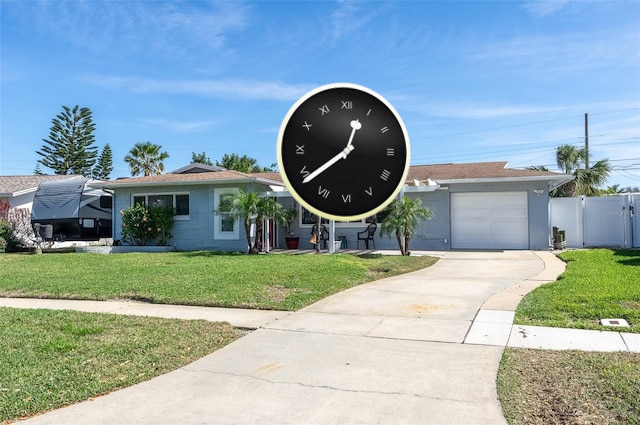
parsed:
12:39
